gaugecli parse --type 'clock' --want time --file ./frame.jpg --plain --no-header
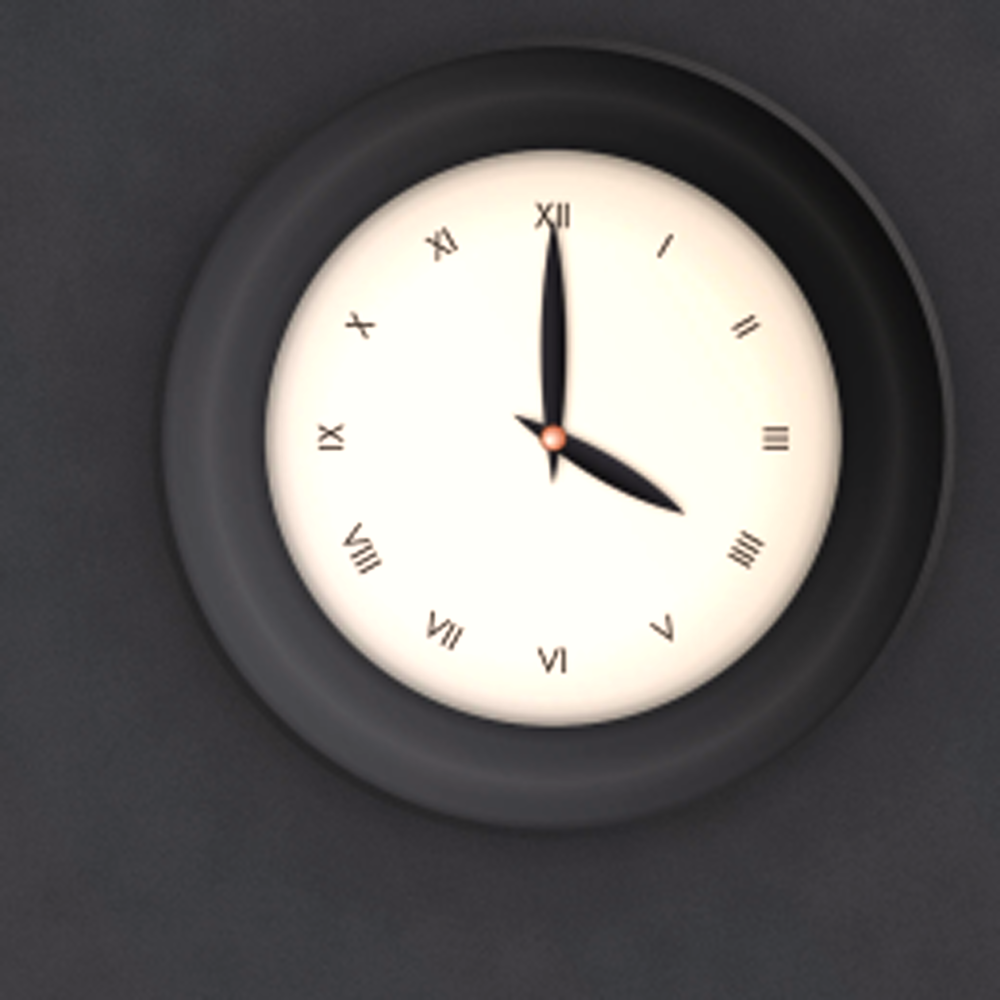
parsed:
4:00
